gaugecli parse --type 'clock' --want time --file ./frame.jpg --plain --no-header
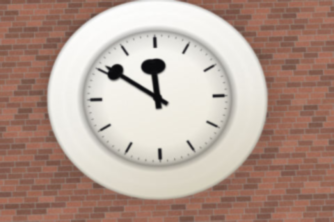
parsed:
11:51
